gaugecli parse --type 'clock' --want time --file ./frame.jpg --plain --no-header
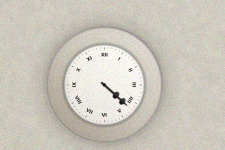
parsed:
4:22
